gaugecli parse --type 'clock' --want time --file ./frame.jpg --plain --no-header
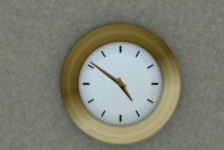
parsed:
4:51
